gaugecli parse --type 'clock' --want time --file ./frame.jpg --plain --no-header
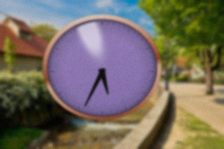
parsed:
5:34
